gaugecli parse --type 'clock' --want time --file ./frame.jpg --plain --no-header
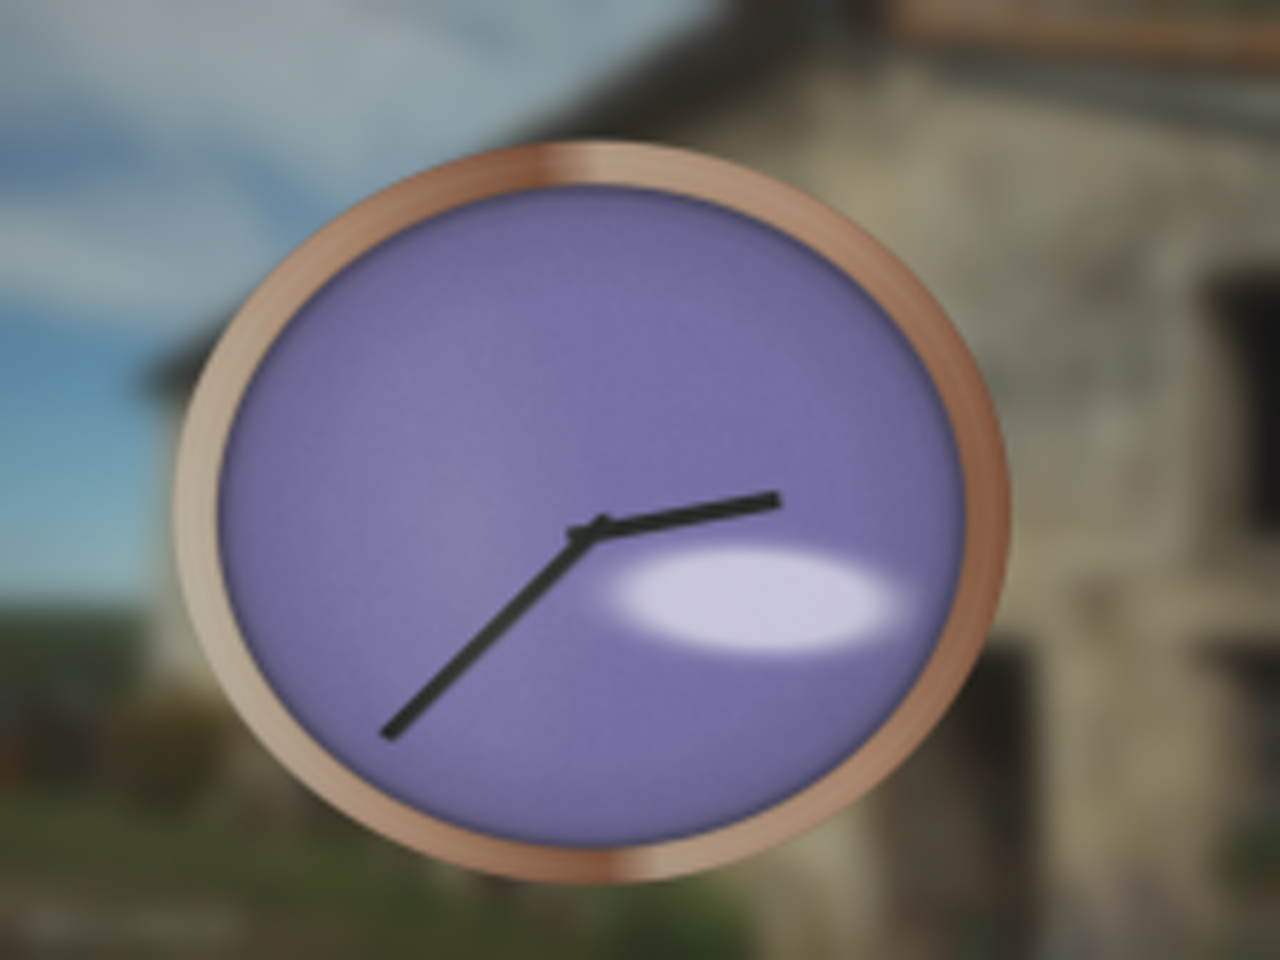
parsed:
2:37
